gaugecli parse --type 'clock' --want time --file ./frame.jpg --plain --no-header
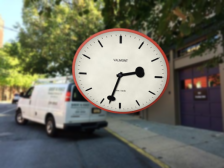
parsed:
2:33
